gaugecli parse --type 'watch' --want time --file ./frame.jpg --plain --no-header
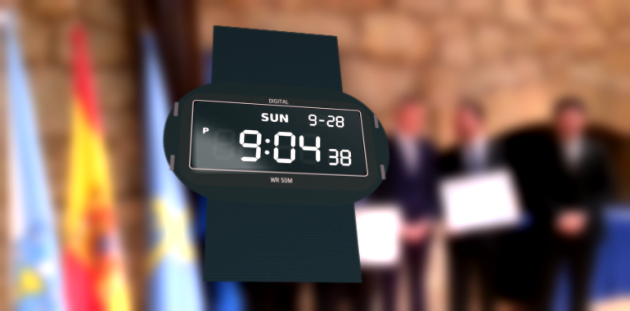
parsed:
9:04:38
